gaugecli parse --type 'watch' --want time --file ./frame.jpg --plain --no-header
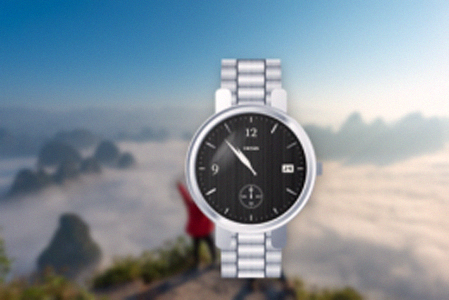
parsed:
10:53
